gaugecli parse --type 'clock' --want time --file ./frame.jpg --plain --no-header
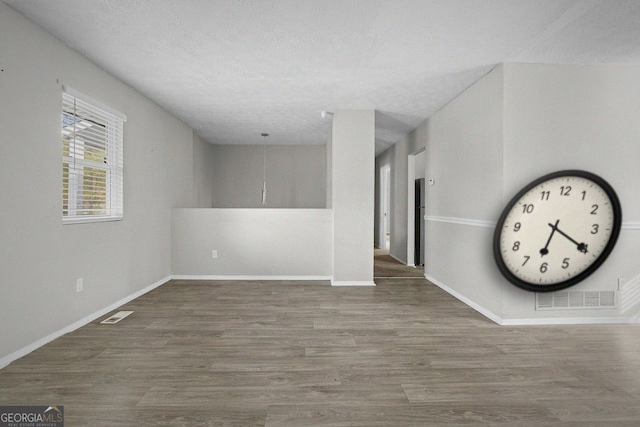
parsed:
6:20
